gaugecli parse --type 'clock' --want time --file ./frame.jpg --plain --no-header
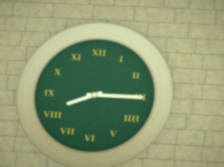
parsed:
8:15
